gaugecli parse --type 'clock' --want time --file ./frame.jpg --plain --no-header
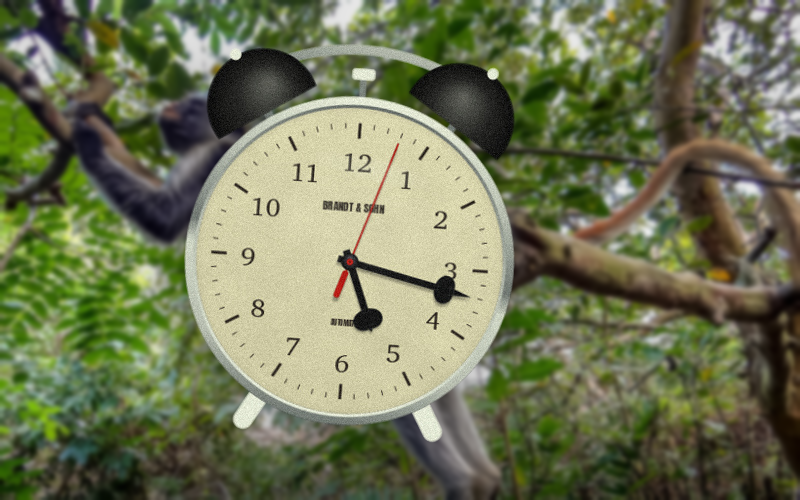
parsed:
5:17:03
